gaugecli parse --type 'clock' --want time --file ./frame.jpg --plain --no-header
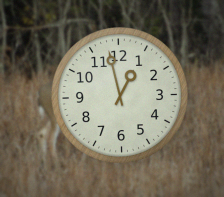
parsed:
12:58
